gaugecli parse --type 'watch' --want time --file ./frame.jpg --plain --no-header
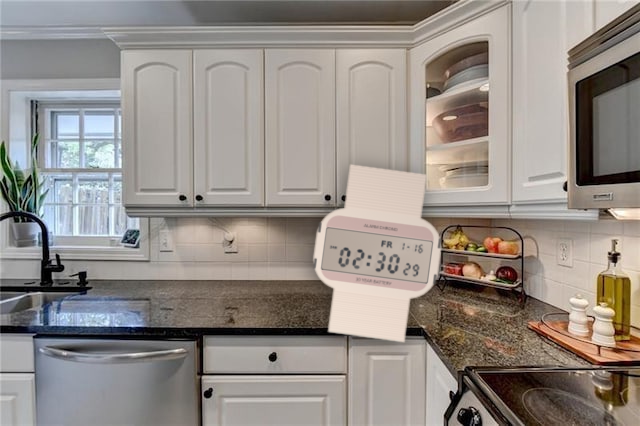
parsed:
2:30:29
